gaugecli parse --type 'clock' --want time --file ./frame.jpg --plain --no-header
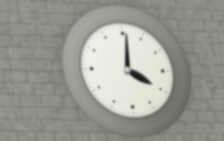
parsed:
4:01
